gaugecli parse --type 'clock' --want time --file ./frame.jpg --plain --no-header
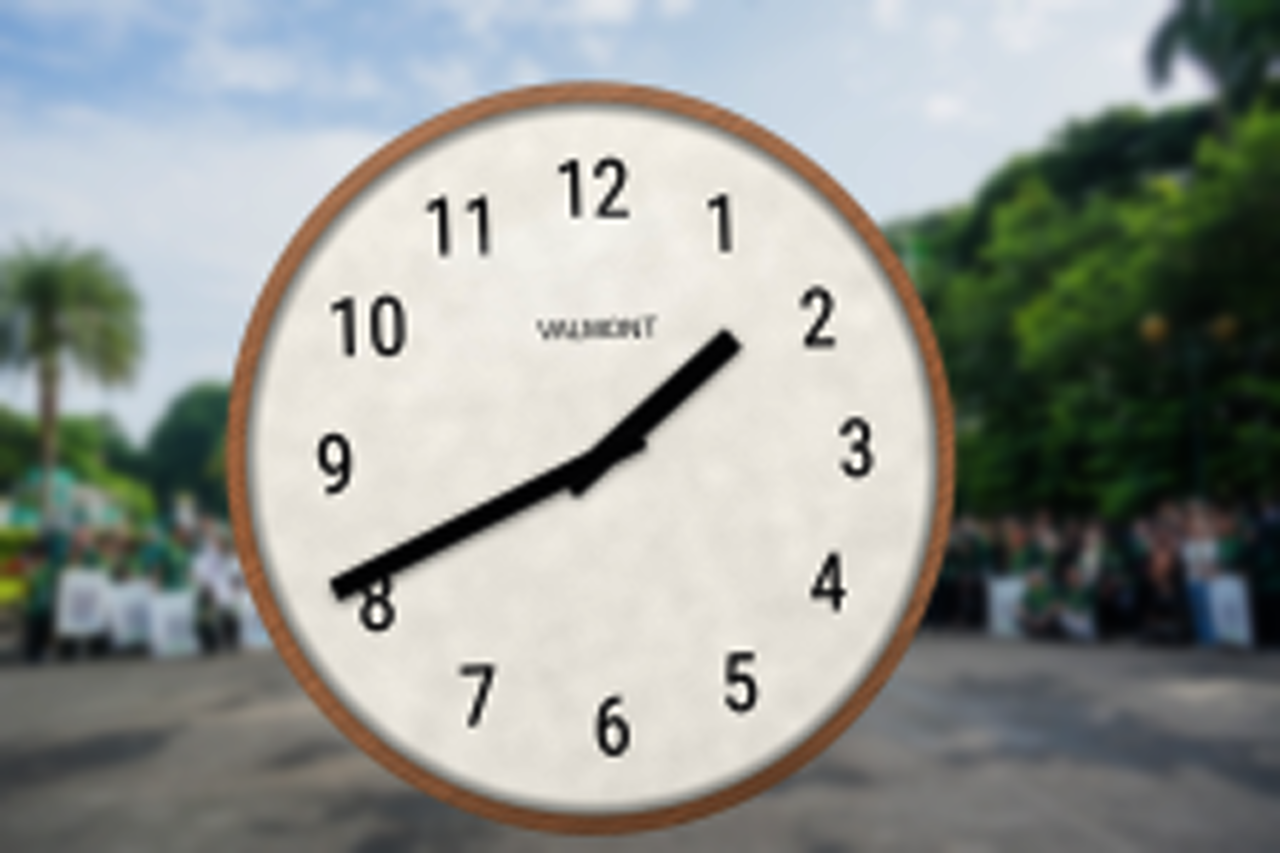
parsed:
1:41
